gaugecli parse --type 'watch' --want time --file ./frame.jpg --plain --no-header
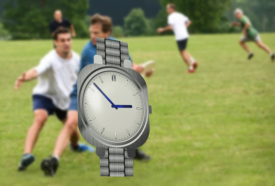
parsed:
2:52
